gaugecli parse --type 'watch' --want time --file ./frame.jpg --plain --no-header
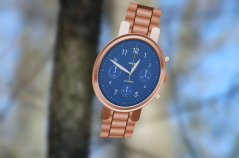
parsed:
12:49
